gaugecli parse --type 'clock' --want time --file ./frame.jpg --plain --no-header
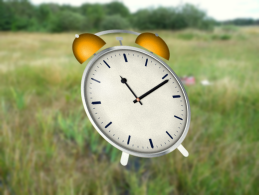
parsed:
11:11
